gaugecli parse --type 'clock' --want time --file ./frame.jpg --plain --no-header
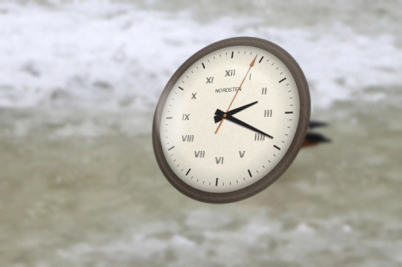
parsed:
2:19:04
